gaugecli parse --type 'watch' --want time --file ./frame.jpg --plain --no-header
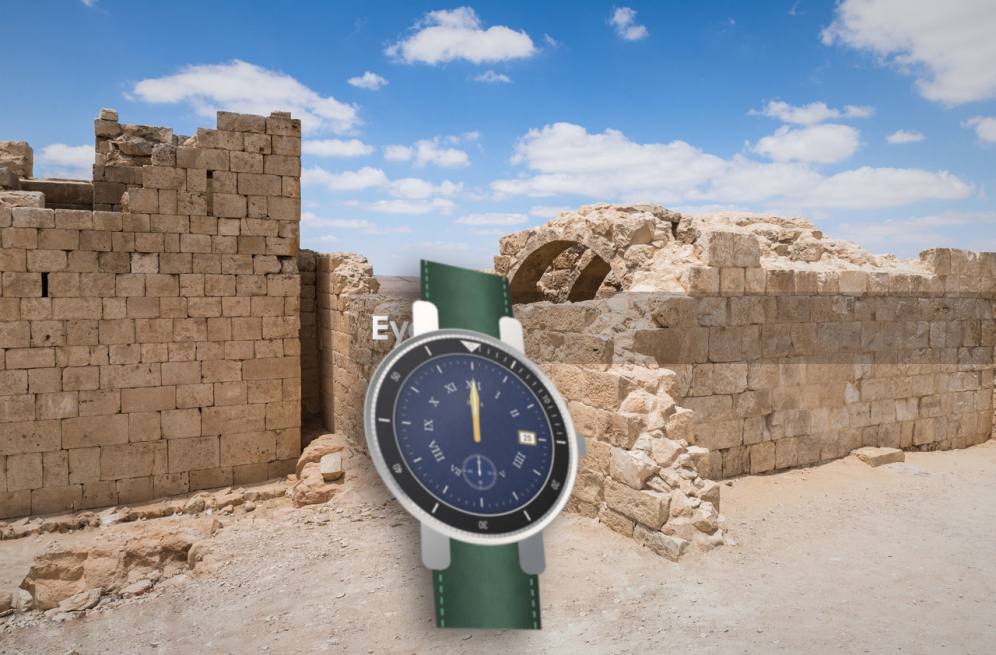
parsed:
12:00
